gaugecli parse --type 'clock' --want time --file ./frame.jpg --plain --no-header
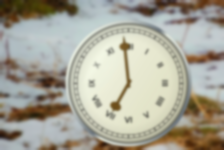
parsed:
6:59
